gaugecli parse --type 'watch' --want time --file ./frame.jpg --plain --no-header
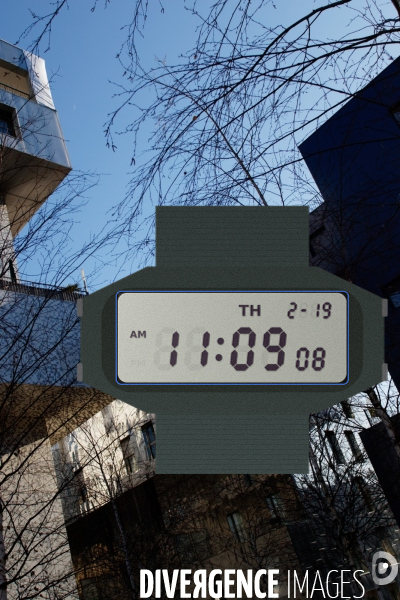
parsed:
11:09:08
